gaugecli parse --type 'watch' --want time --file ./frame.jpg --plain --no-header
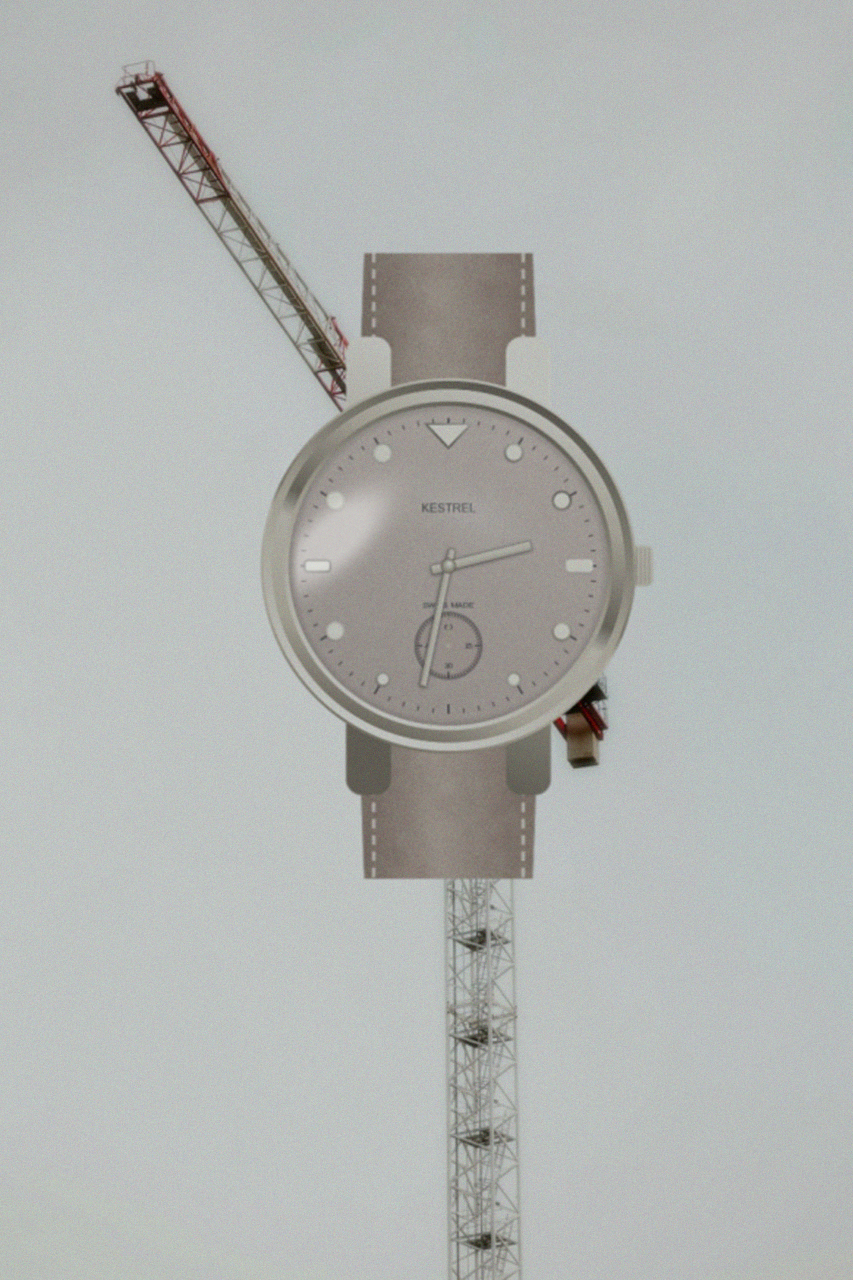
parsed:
2:32
